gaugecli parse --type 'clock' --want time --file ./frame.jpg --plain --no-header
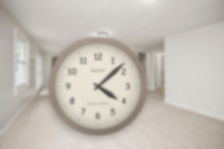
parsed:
4:08
